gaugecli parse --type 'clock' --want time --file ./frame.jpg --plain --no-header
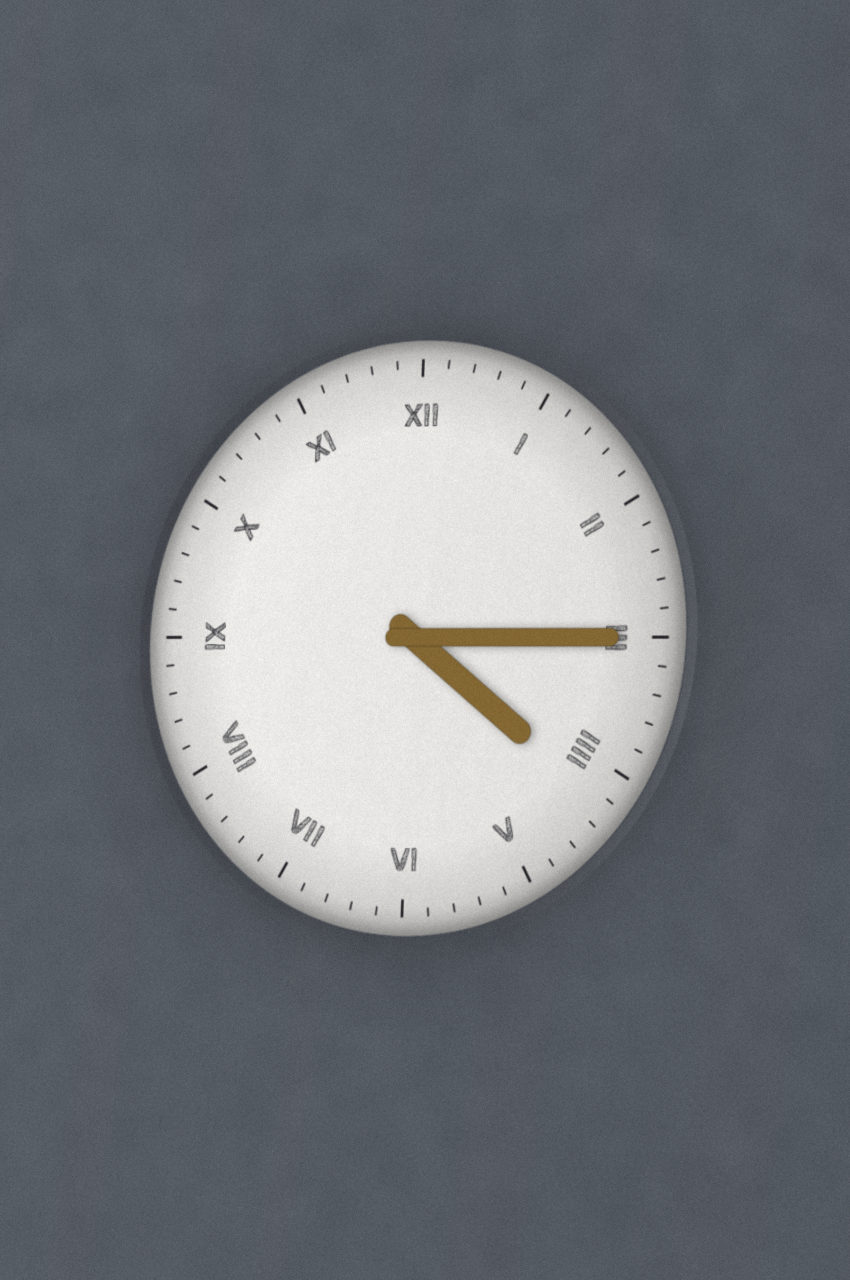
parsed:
4:15
